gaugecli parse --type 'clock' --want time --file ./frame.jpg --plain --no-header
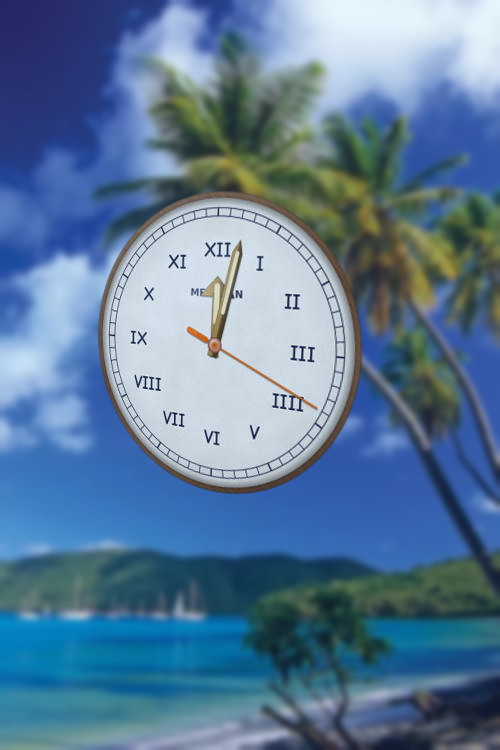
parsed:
12:02:19
